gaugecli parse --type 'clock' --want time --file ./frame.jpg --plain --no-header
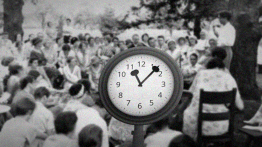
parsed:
11:07
